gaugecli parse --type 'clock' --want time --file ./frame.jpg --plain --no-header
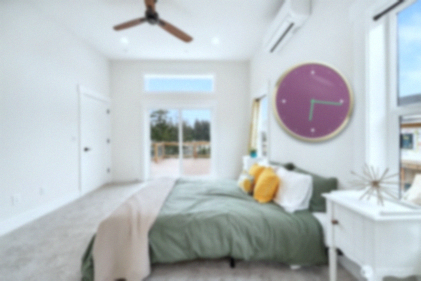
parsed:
6:16
